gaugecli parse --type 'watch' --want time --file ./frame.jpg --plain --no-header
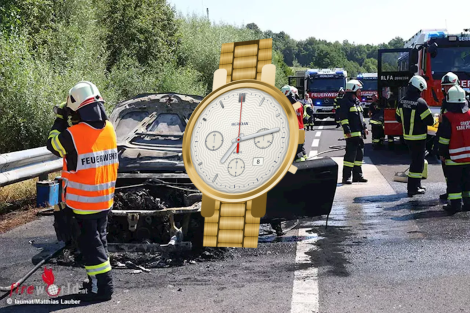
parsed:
7:13
